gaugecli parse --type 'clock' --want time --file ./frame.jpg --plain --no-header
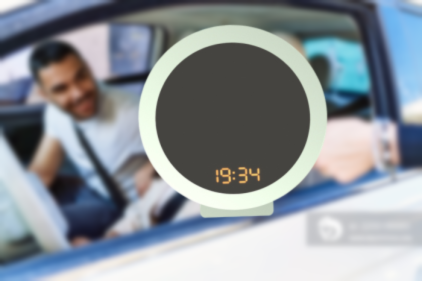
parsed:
19:34
